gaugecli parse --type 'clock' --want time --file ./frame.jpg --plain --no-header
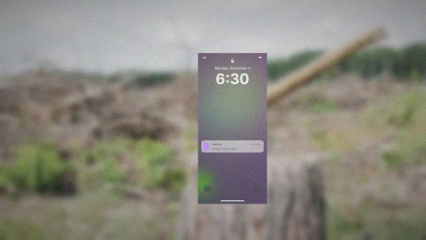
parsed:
6:30
